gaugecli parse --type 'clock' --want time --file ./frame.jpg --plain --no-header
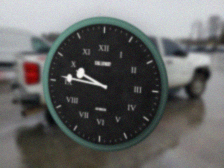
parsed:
9:46
